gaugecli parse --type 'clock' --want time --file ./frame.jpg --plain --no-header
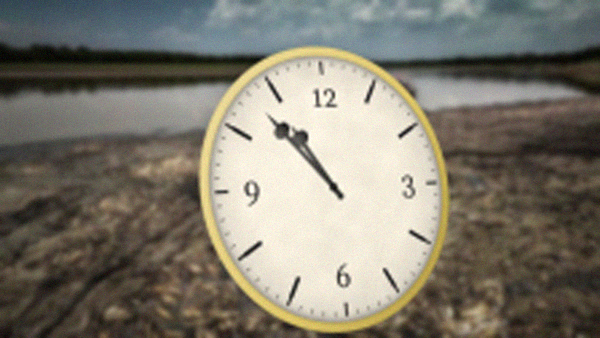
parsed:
10:53
